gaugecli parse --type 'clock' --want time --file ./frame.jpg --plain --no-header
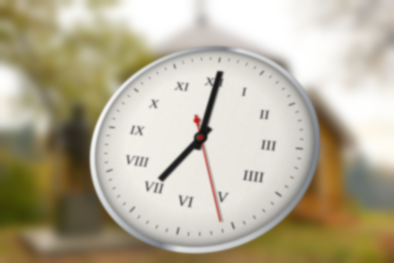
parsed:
7:00:26
